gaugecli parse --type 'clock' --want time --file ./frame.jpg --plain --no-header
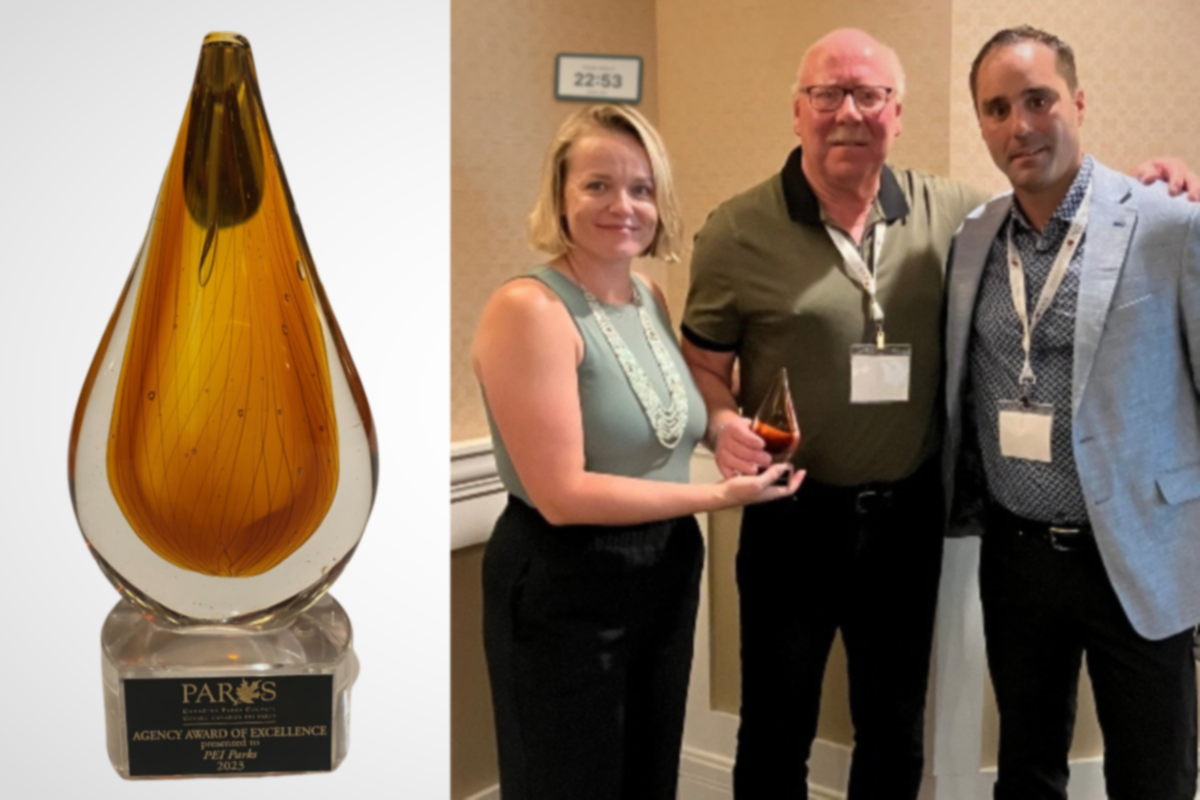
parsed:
22:53
